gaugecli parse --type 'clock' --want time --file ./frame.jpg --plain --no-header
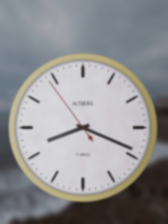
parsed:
8:18:54
